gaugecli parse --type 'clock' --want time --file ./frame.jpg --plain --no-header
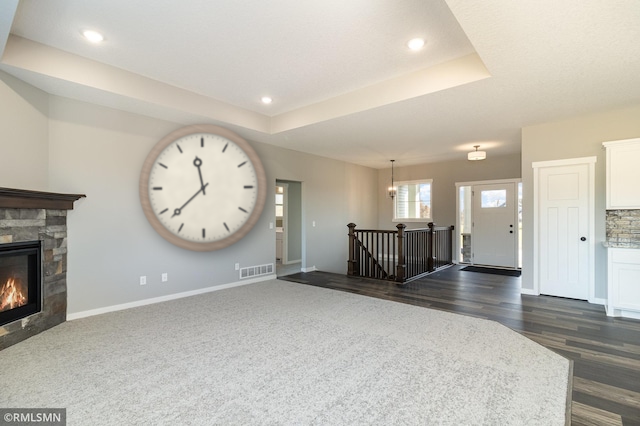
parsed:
11:38
